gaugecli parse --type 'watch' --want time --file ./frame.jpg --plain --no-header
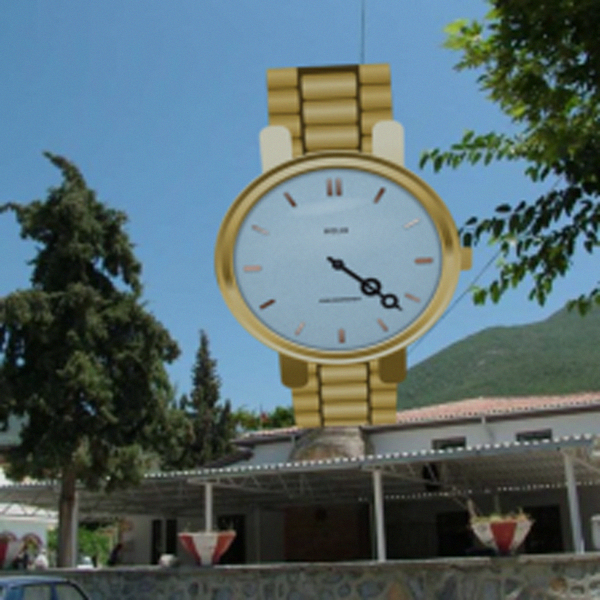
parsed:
4:22
